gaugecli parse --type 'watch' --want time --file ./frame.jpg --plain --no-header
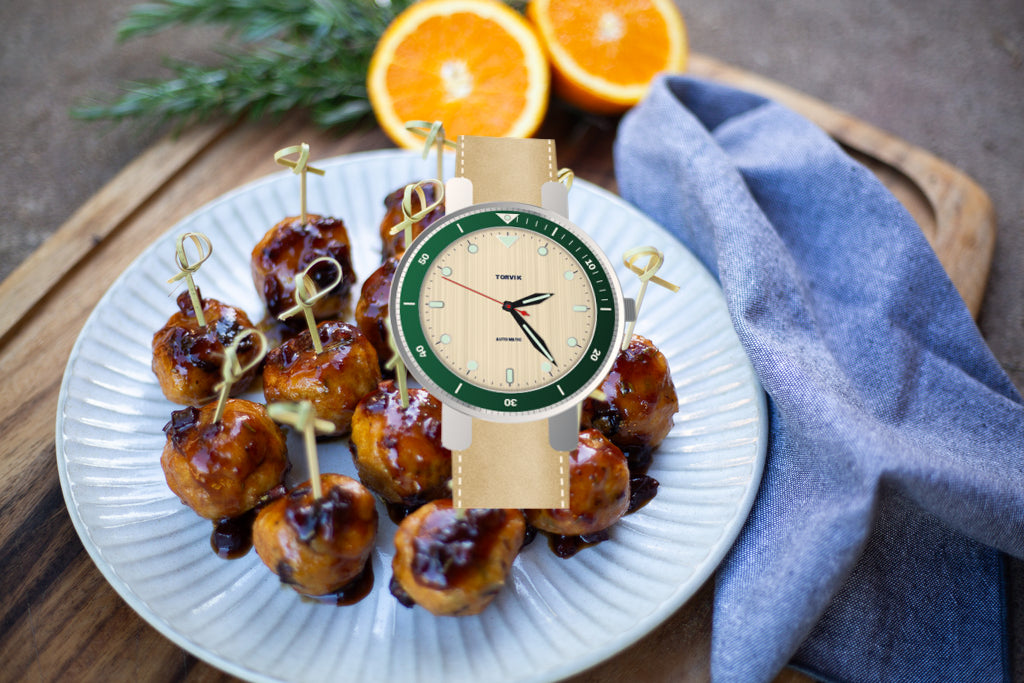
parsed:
2:23:49
